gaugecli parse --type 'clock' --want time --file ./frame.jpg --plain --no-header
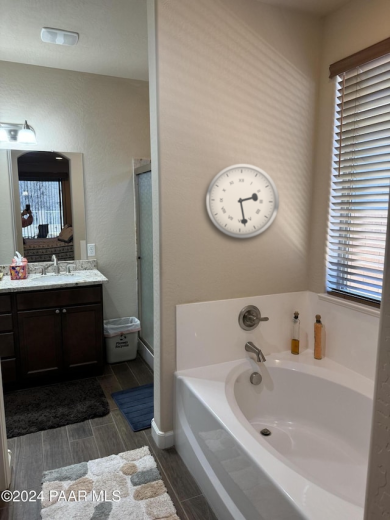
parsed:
2:28
